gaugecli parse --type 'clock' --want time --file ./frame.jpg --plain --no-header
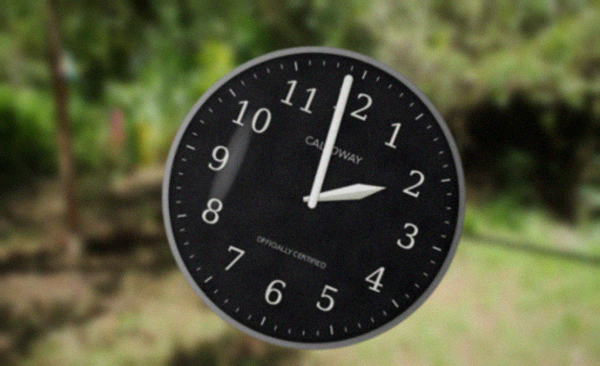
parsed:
1:59
